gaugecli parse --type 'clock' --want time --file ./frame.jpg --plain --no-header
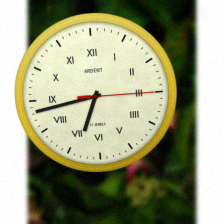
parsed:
6:43:15
